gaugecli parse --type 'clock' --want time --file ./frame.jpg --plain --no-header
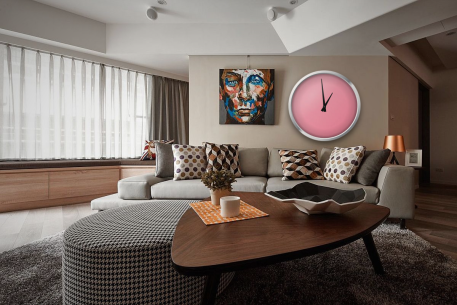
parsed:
12:59
